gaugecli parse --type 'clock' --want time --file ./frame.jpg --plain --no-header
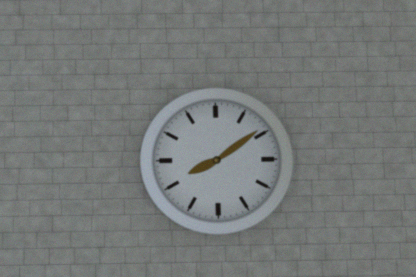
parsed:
8:09
